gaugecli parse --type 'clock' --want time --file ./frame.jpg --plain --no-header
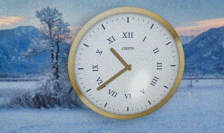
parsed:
10:39
